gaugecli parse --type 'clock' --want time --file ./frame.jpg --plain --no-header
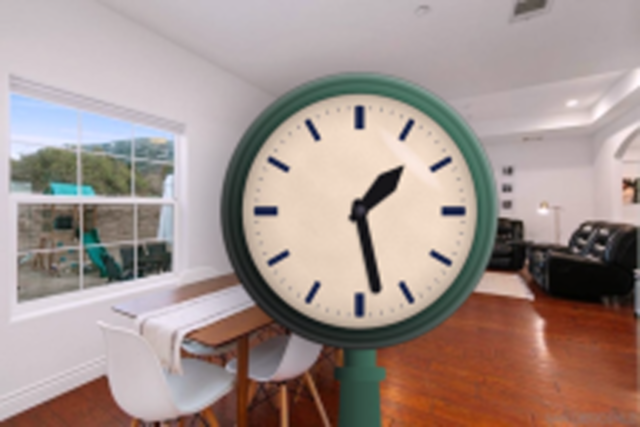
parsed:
1:28
